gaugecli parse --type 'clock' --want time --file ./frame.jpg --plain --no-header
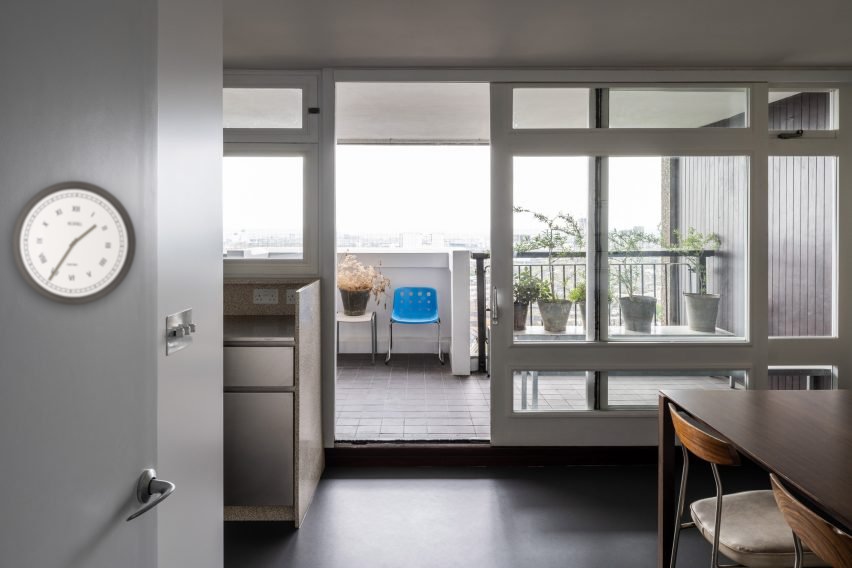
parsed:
1:35
